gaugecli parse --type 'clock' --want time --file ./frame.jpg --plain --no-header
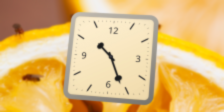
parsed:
10:26
